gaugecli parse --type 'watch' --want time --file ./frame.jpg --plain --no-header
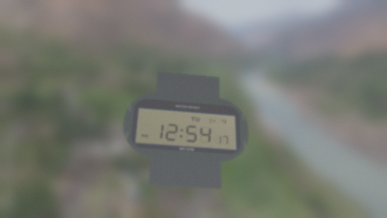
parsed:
12:54
